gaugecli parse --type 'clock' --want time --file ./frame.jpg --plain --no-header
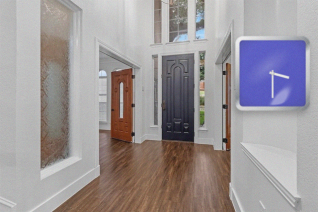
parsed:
3:30
